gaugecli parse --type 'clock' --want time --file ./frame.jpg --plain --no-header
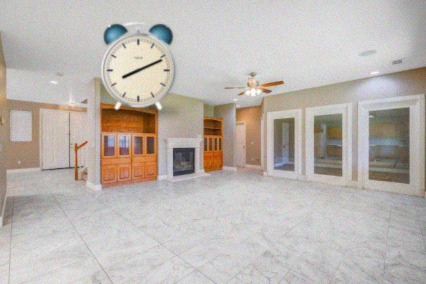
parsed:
8:11
